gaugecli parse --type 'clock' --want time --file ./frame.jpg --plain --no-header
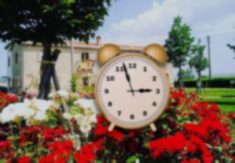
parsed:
2:57
